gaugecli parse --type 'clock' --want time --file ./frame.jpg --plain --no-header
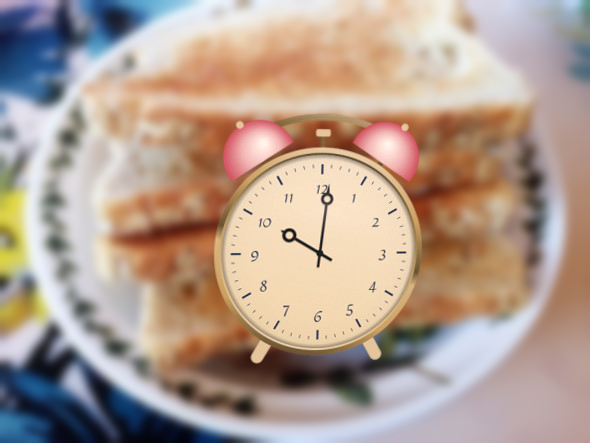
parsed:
10:01
